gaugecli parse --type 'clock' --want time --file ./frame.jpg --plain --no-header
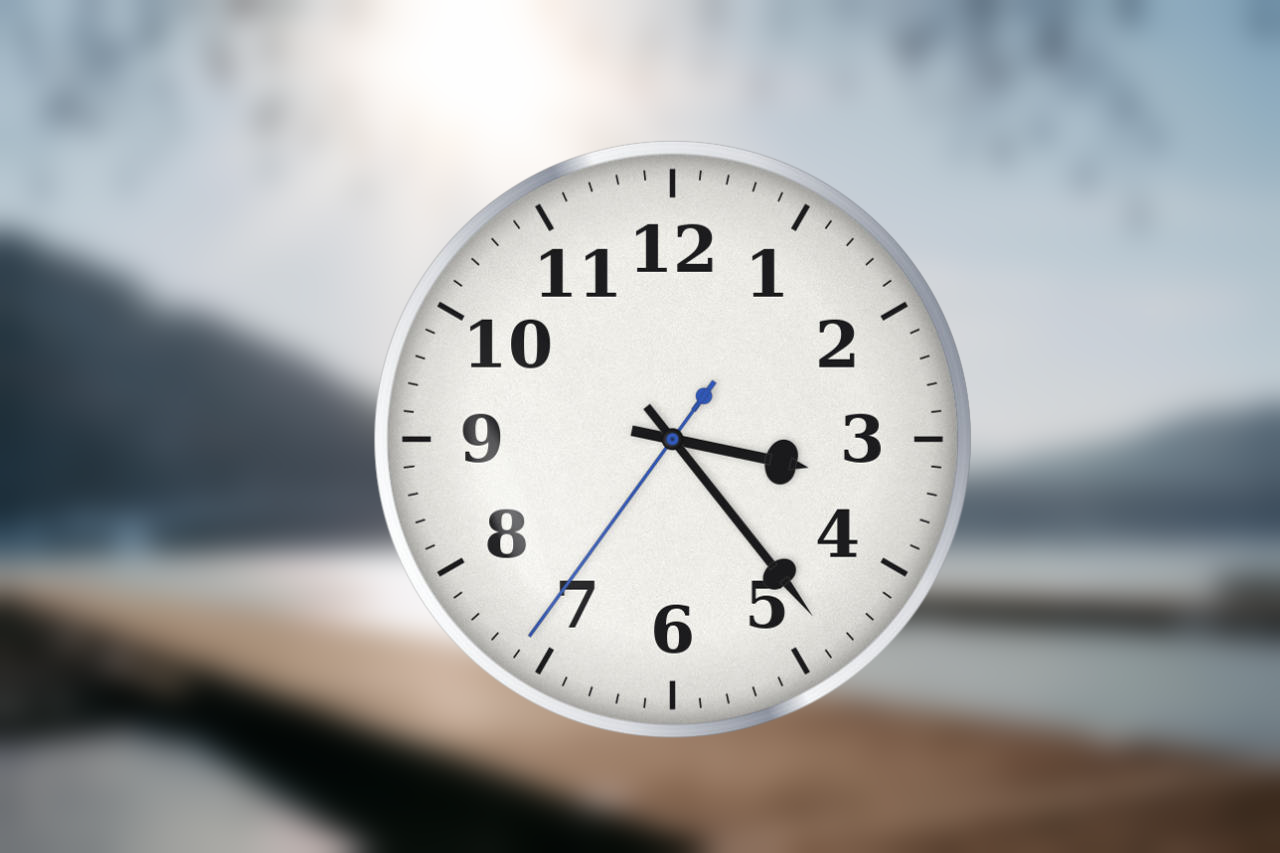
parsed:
3:23:36
